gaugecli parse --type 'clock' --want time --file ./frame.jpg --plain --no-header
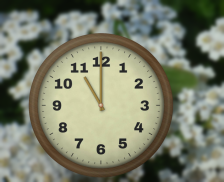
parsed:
11:00
